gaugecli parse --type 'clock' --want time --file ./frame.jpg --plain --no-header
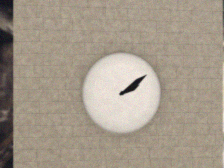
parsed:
2:09
